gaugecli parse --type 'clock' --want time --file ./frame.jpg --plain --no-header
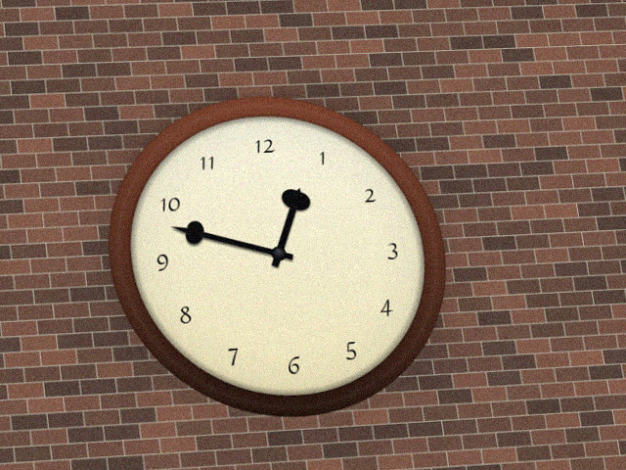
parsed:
12:48
